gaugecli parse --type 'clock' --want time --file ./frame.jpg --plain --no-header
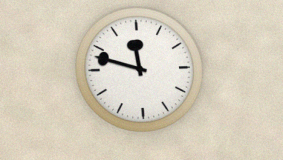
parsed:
11:48
